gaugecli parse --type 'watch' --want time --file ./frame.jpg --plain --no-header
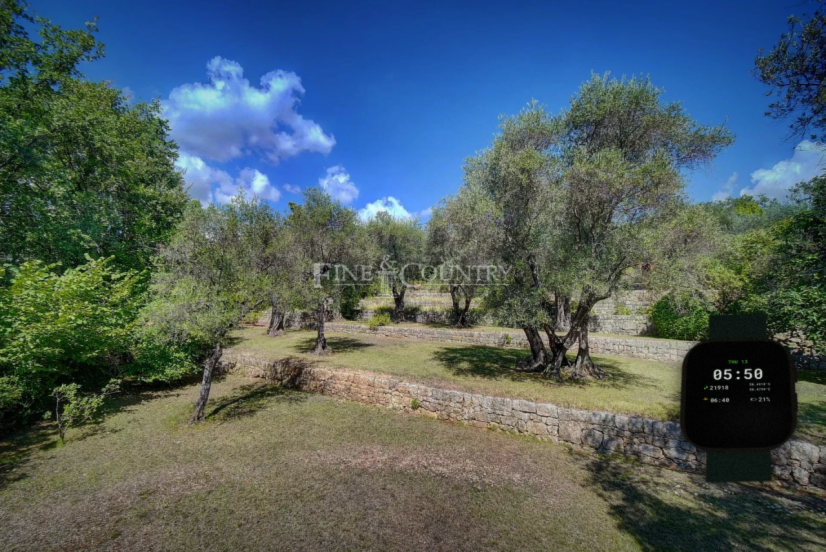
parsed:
5:50
